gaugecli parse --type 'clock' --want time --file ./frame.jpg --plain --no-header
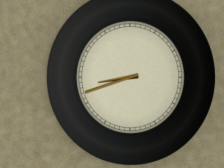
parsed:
8:42
